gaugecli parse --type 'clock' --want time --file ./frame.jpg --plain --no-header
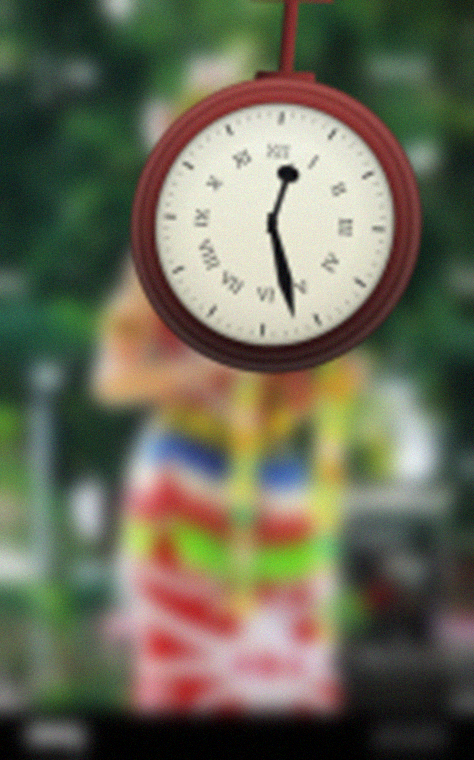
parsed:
12:27
